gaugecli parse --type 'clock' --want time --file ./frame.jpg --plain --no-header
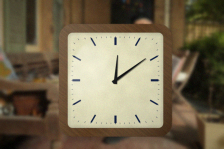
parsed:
12:09
